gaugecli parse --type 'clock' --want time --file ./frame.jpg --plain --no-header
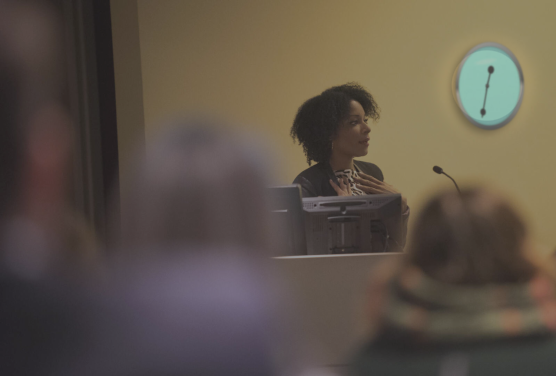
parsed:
12:32
